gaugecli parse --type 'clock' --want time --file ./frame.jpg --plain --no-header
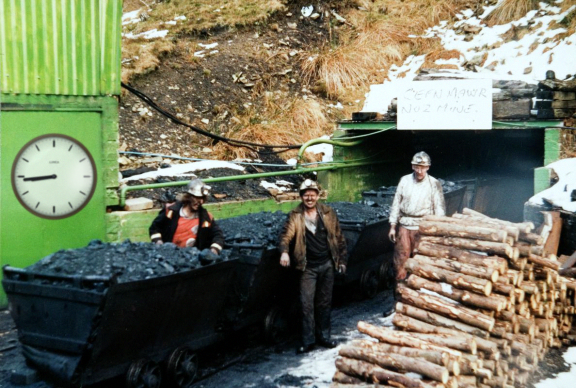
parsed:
8:44
